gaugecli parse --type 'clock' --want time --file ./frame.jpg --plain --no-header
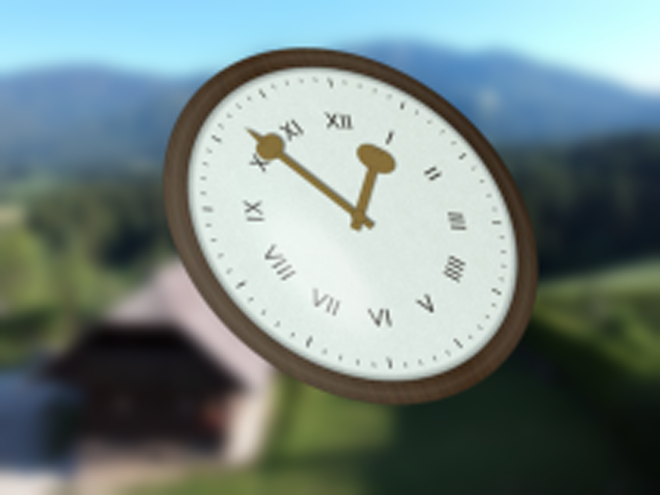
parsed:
12:52
